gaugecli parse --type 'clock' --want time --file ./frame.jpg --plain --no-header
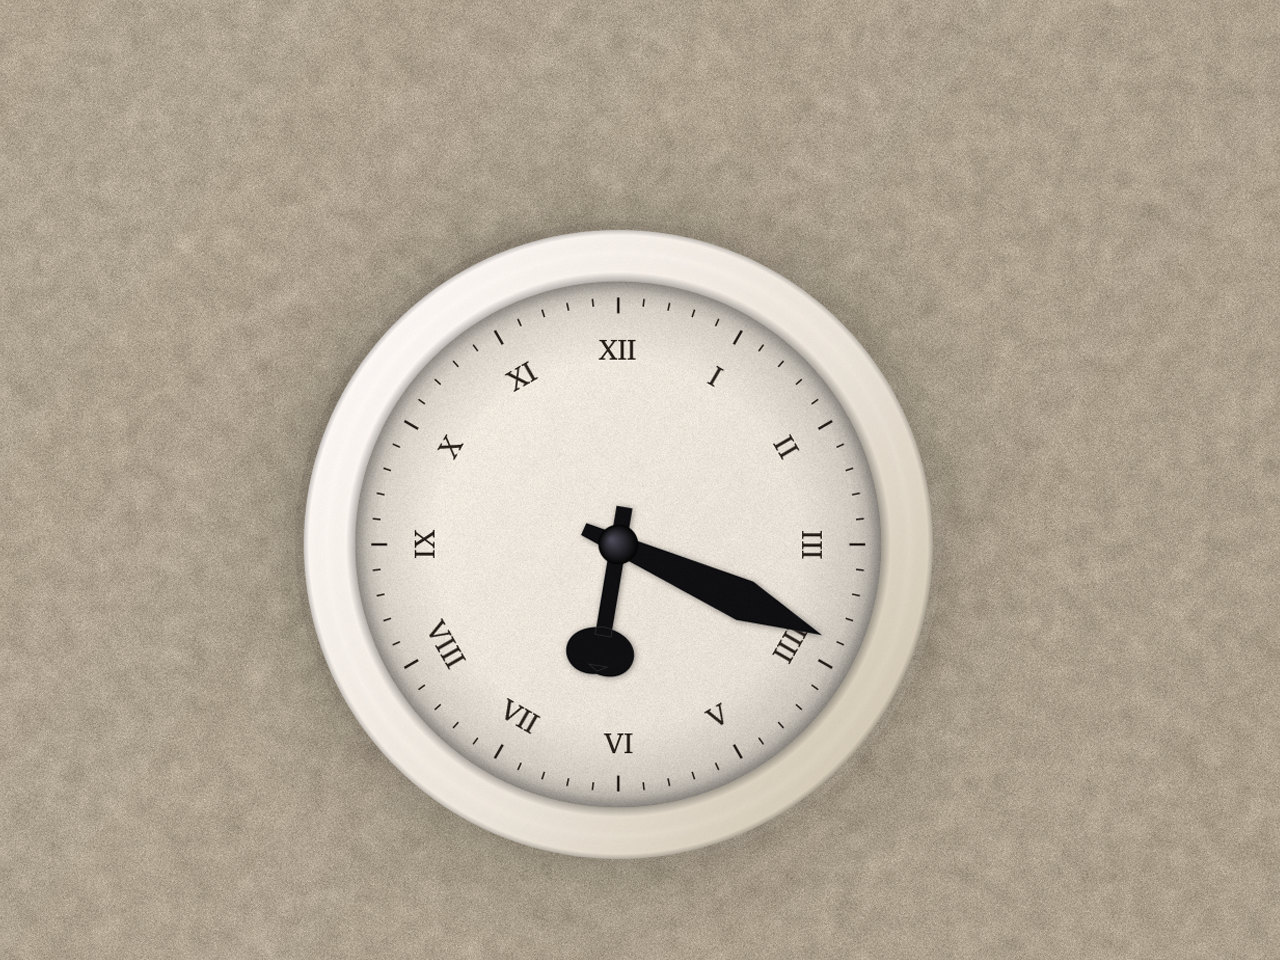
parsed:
6:19
